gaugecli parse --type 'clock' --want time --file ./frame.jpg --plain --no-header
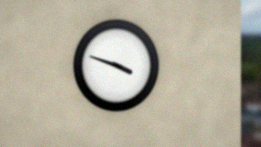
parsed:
3:48
